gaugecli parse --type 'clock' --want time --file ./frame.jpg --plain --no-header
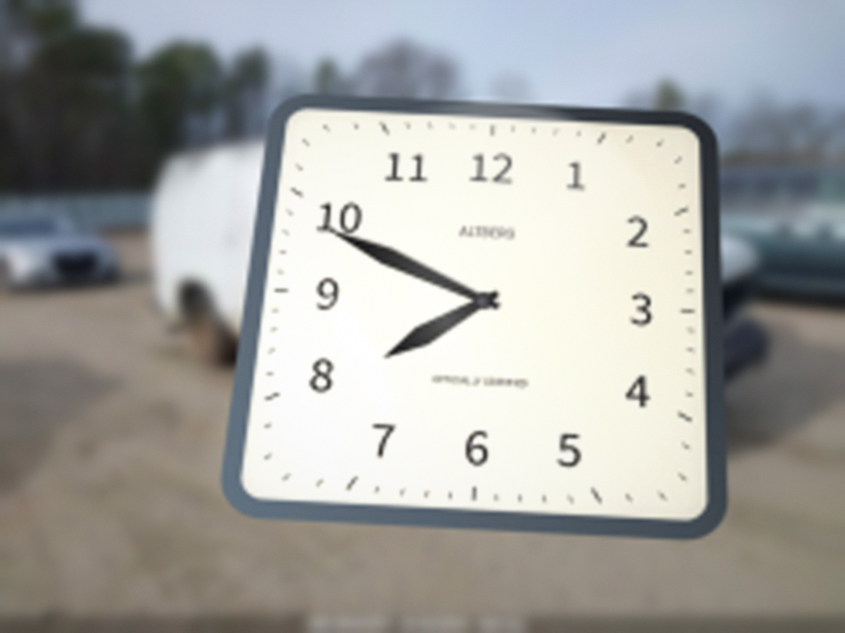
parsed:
7:49
